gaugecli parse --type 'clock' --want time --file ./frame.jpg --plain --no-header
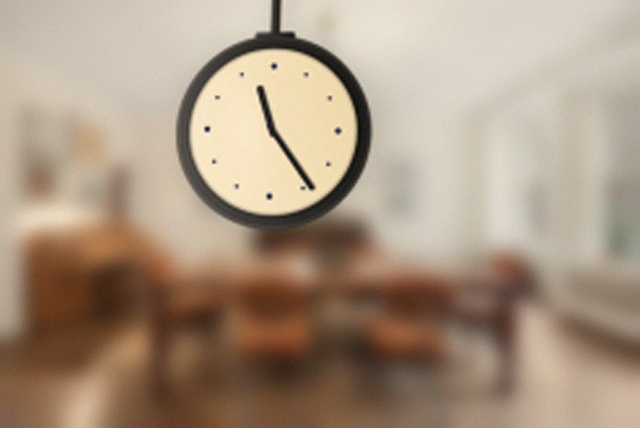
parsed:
11:24
